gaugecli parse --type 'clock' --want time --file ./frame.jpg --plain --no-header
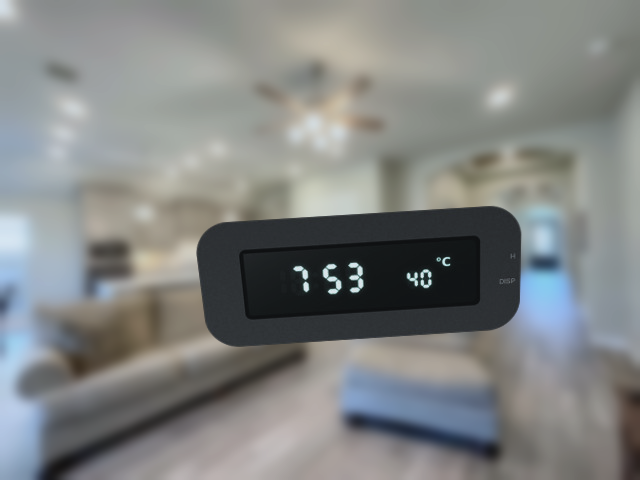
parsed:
7:53
